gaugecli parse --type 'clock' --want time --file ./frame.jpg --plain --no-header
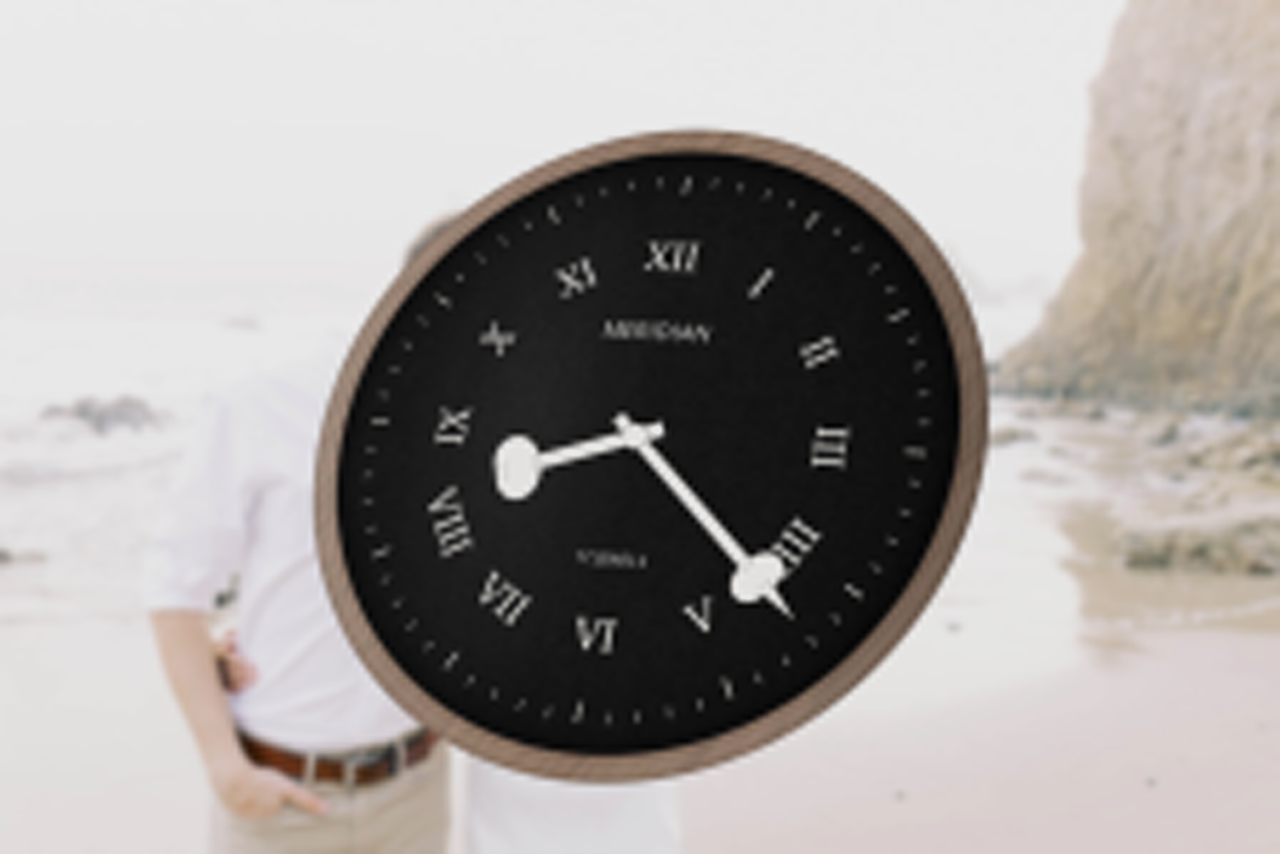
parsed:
8:22
